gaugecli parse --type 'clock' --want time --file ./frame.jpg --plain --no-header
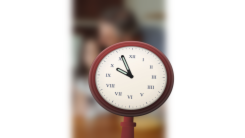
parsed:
9:56
